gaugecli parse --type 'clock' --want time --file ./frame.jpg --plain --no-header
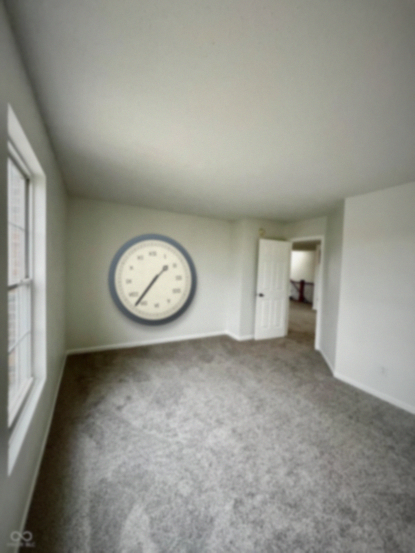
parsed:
1:37
